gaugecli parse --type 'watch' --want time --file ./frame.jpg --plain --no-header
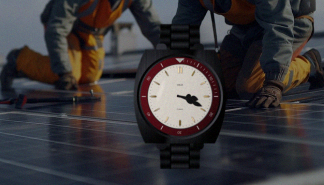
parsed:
3:19
